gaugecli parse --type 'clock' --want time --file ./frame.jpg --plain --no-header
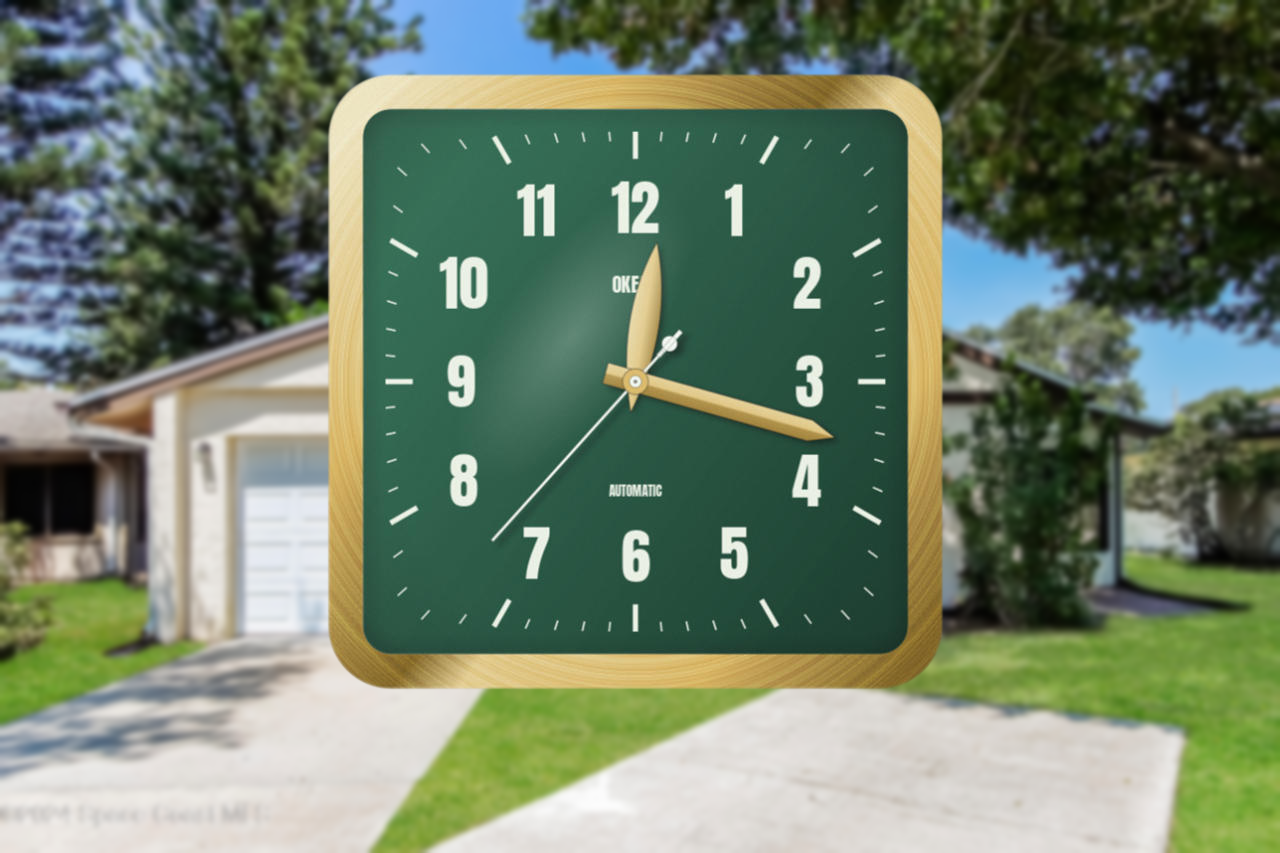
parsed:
12:17:37
